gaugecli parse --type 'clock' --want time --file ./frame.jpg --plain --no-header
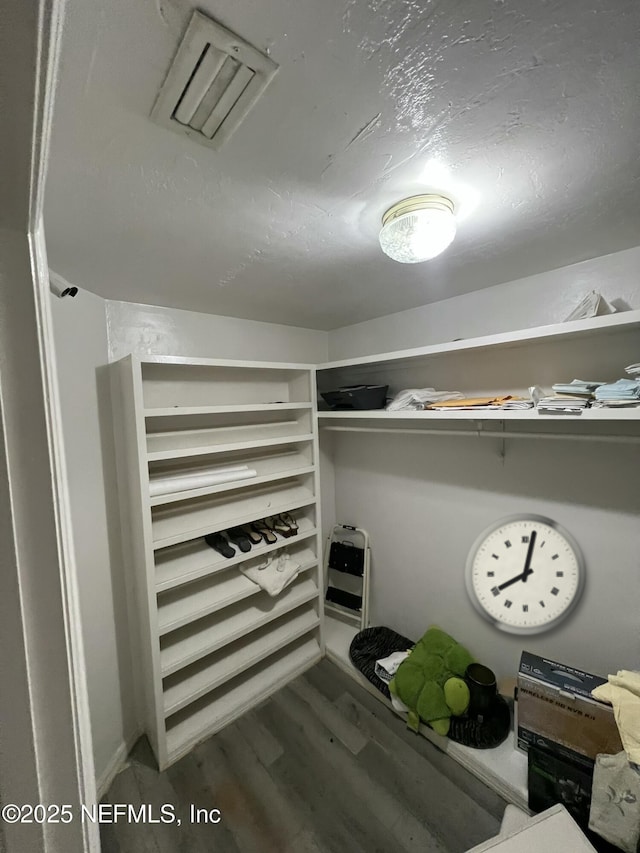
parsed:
8:02
